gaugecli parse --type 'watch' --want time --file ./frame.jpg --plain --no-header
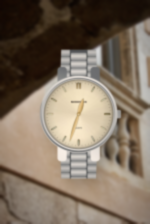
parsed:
12:33
